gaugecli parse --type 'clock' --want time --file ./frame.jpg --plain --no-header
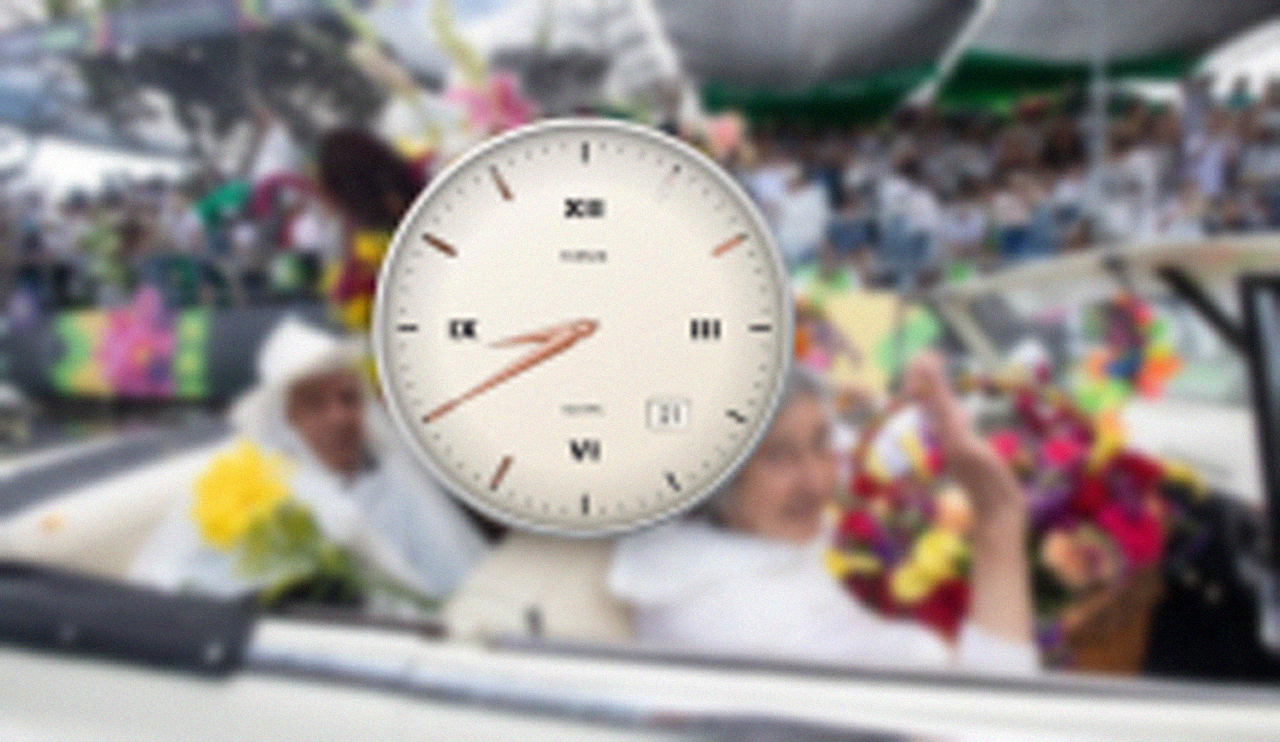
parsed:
8:40
